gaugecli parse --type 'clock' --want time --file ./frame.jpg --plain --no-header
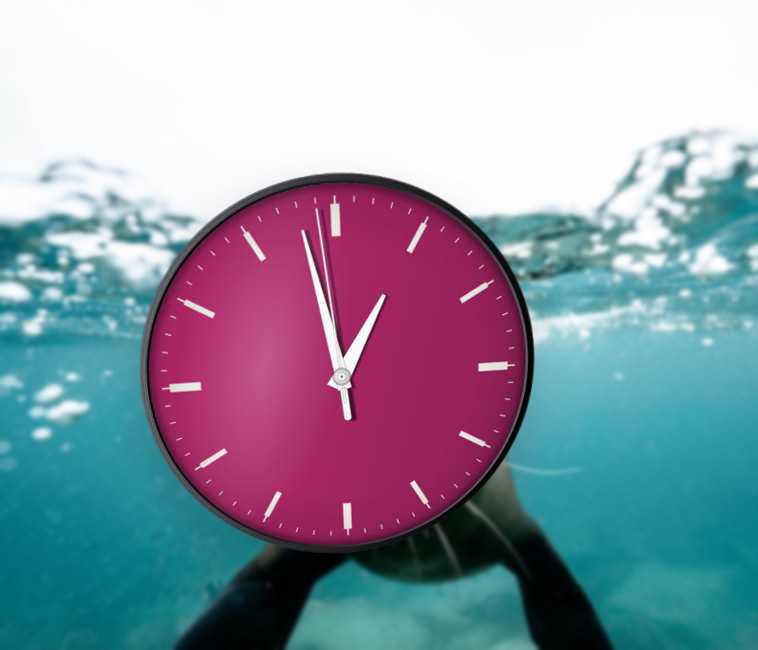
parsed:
12:57:59
